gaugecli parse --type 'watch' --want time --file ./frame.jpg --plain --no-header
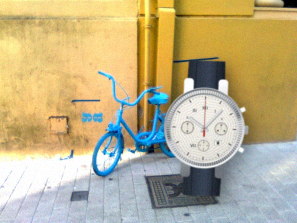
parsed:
10:07
